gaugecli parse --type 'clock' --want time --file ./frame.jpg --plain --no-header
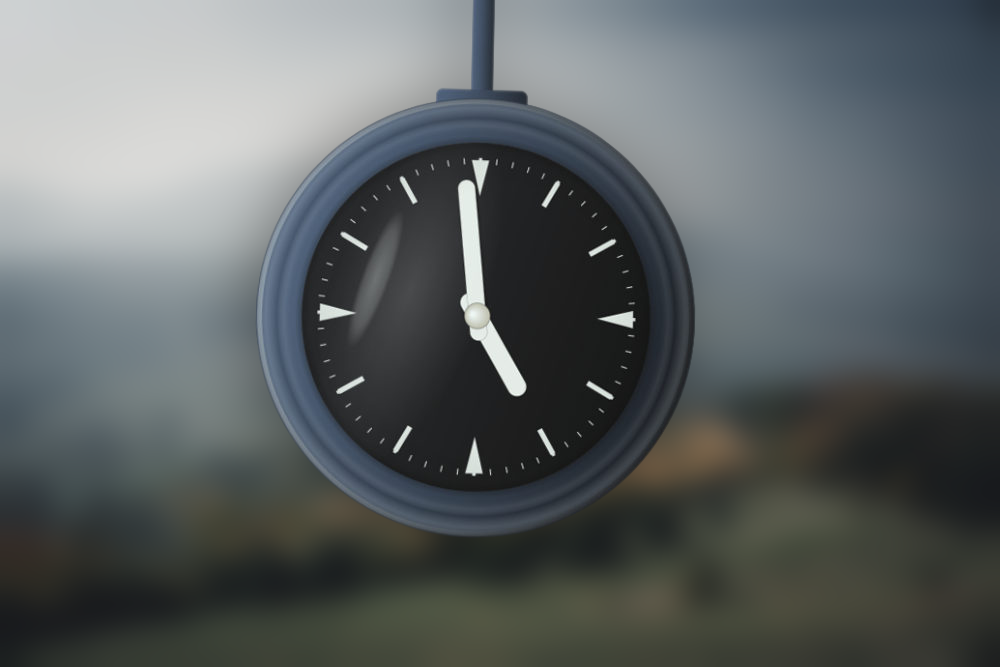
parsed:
4:59
